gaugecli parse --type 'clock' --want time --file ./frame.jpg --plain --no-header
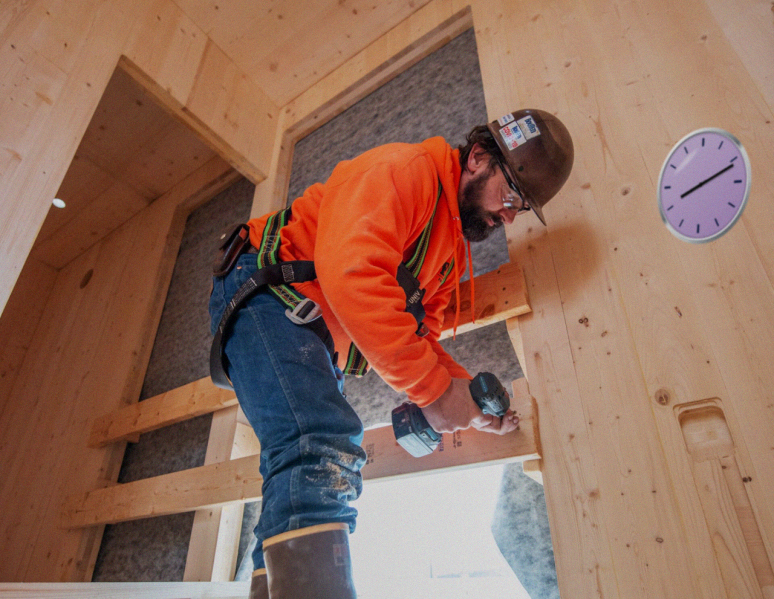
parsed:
8:11
